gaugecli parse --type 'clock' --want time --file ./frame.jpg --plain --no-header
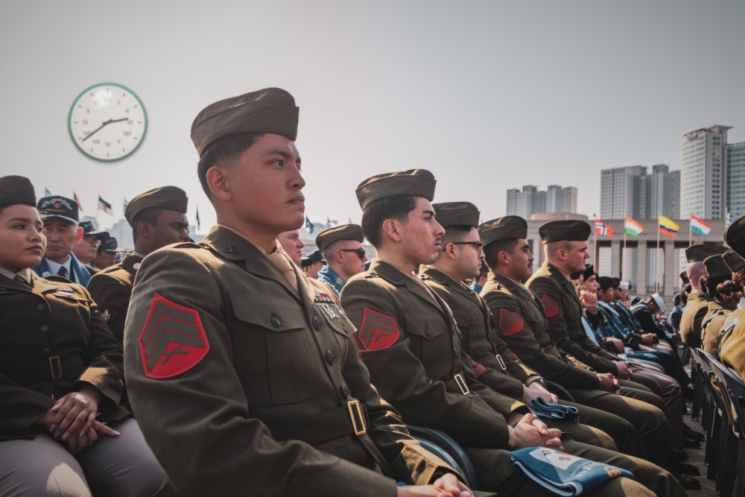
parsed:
2:39
